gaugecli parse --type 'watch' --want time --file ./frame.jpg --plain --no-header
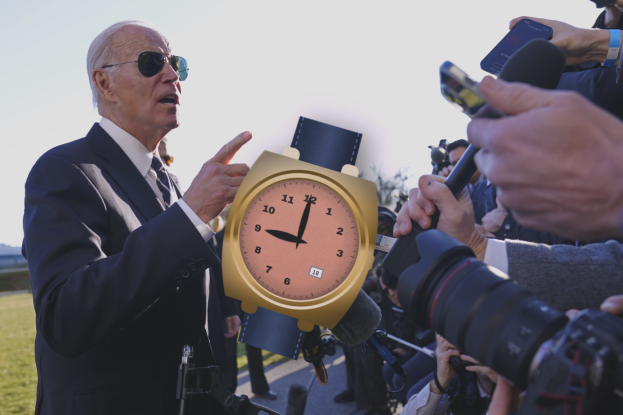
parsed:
9:00
